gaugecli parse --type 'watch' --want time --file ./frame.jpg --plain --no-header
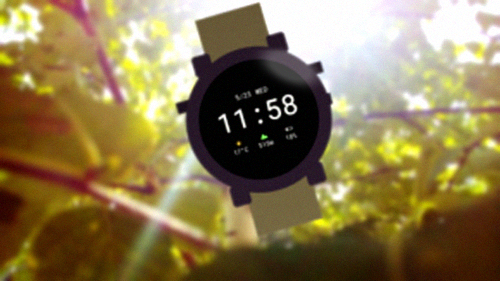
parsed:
11:58
